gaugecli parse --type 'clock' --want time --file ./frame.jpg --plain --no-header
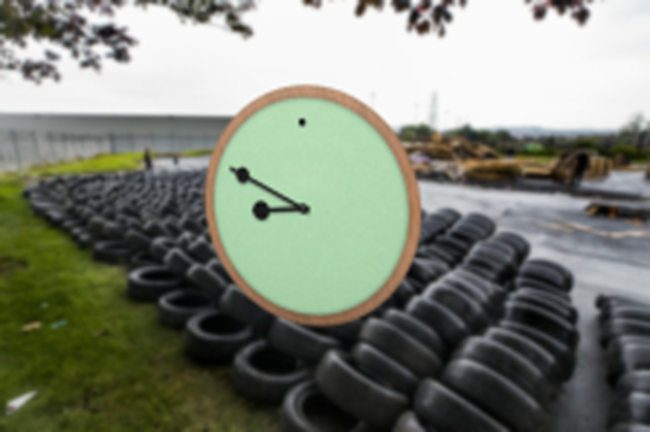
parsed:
8:49
